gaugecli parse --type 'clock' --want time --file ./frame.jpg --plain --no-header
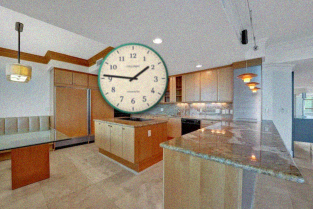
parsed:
1:46
